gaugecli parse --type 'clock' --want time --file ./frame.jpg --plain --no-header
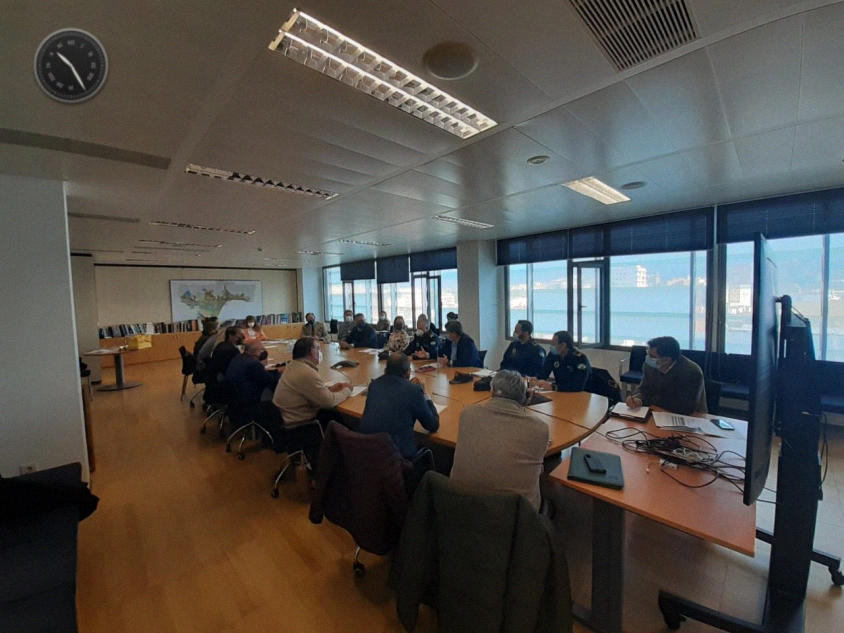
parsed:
10:25
